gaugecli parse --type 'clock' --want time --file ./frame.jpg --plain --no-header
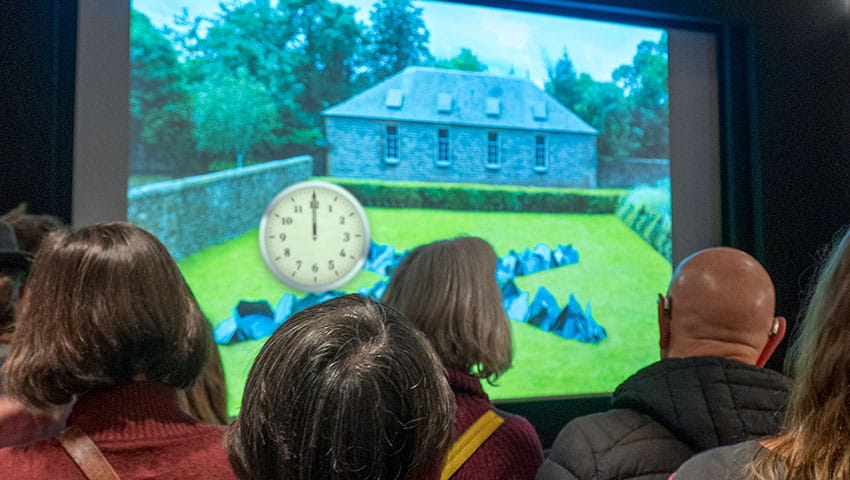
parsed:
12:00
